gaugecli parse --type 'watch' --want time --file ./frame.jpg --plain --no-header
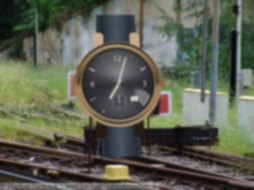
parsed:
7:03
